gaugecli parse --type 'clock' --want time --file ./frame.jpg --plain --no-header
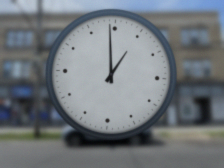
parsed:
12:59
